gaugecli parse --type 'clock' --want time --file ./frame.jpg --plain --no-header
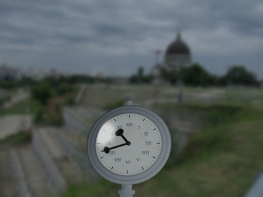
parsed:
10:42
